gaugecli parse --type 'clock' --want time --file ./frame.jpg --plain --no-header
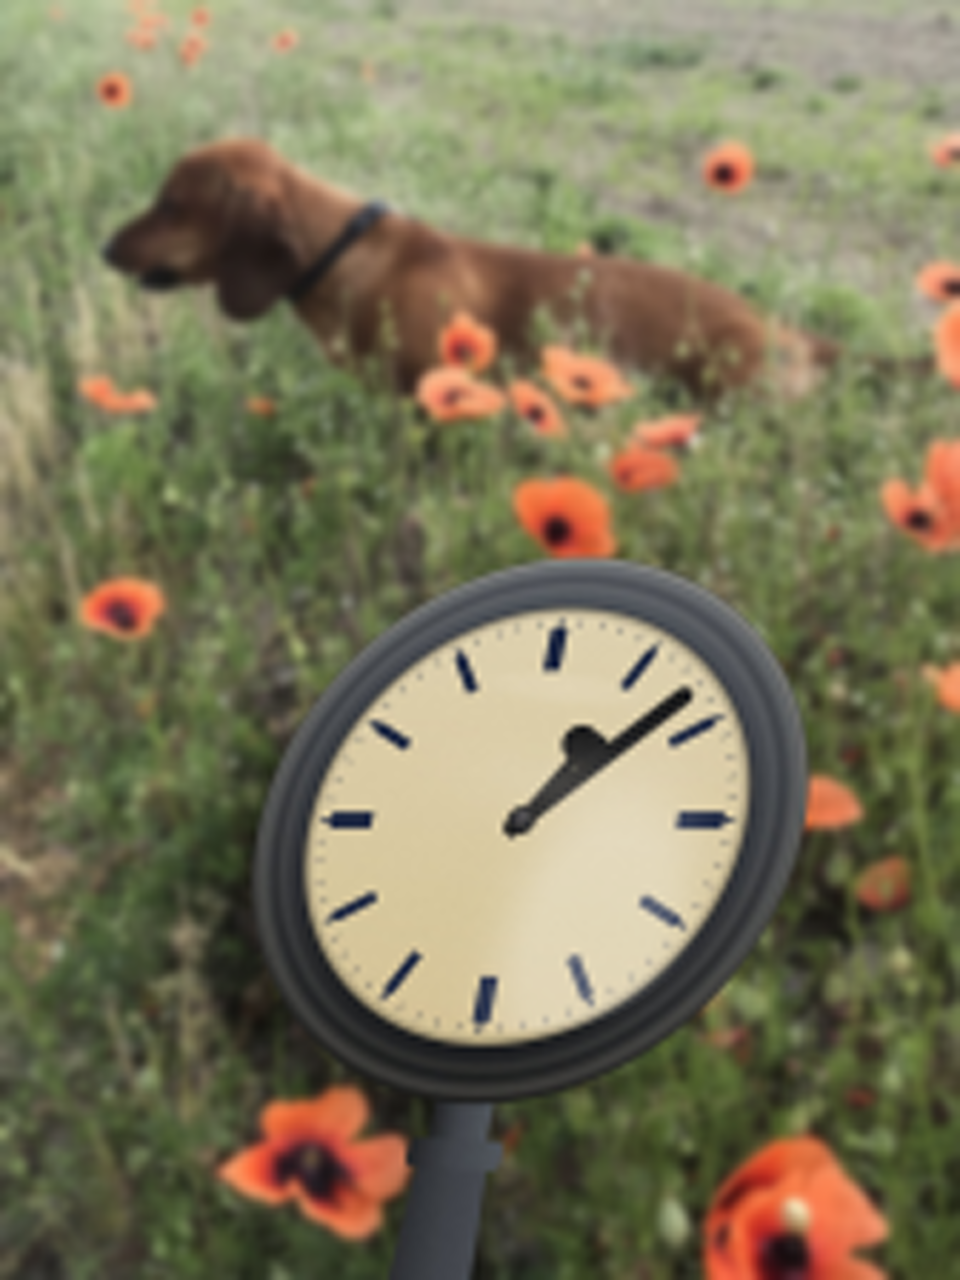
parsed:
1:08
